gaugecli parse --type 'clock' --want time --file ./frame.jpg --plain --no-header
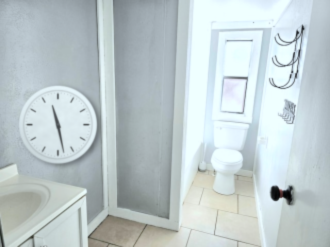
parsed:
11:28
